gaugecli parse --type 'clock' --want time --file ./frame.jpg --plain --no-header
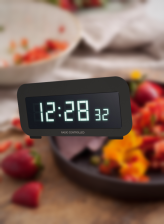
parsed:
12:28:32
